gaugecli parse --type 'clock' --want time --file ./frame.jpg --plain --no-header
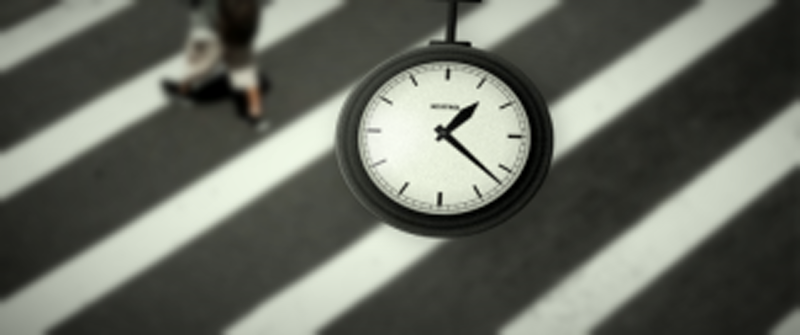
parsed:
1:22
